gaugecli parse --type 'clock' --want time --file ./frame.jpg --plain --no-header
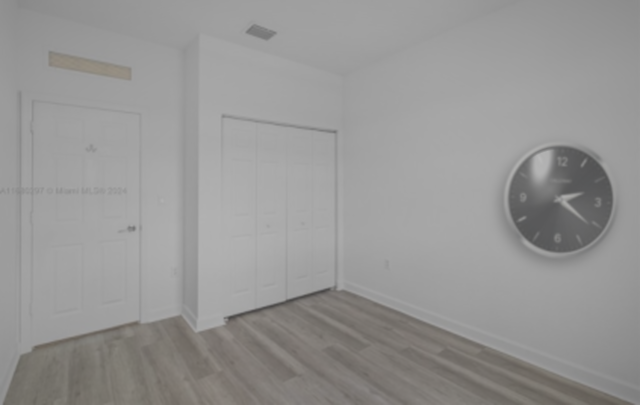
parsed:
2:21
